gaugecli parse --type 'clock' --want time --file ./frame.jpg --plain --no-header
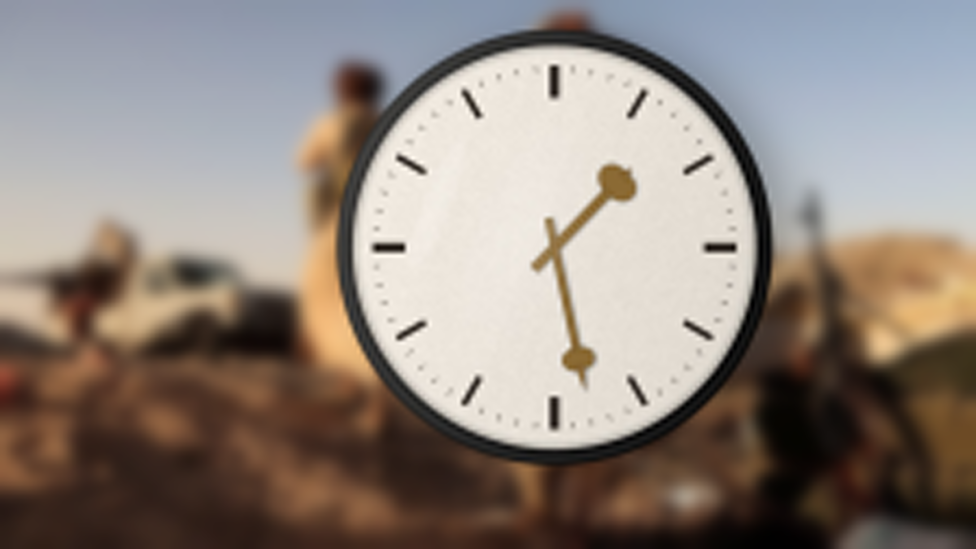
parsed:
1:28
